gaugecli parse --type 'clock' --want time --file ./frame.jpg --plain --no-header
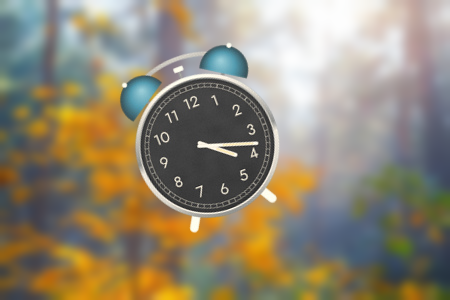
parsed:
4:18
